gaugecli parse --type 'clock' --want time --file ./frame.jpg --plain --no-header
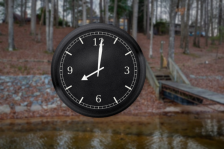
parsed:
8:01
